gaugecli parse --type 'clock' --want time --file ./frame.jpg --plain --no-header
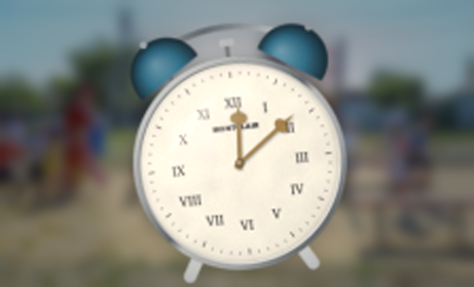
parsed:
12:09
